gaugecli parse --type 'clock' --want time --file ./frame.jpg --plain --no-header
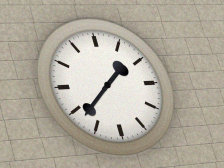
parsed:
1:38
